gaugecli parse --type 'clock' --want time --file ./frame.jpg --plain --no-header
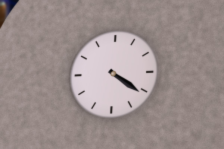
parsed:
4:21
